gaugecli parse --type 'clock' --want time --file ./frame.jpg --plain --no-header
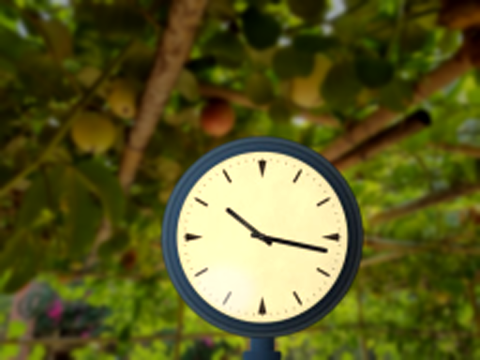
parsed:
10:17
